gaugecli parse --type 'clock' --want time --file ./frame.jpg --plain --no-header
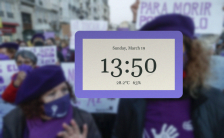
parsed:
13:50
